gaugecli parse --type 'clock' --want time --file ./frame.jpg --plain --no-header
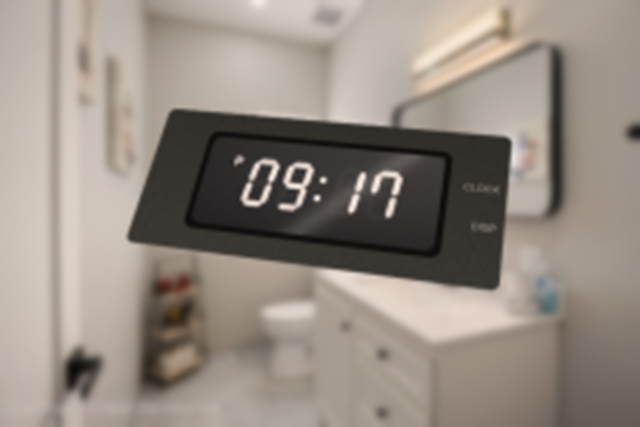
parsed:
9:17
